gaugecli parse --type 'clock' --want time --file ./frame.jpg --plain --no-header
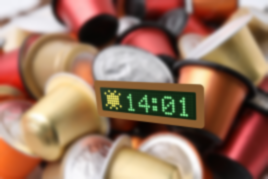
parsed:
14:01
